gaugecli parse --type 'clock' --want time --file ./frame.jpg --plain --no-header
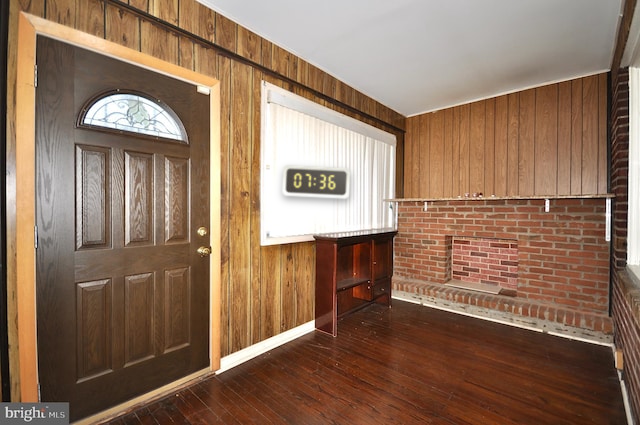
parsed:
7:36
